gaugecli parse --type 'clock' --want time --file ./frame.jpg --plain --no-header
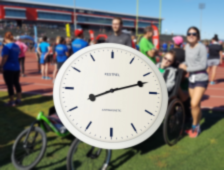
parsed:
8:12
